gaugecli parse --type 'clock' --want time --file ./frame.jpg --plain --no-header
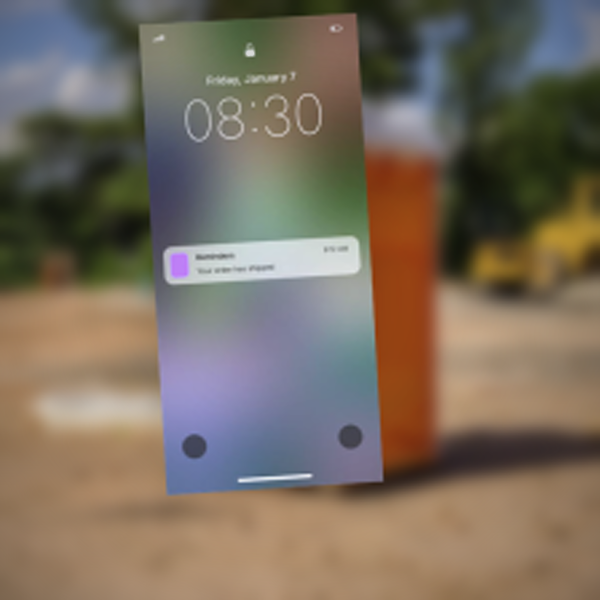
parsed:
8:30
